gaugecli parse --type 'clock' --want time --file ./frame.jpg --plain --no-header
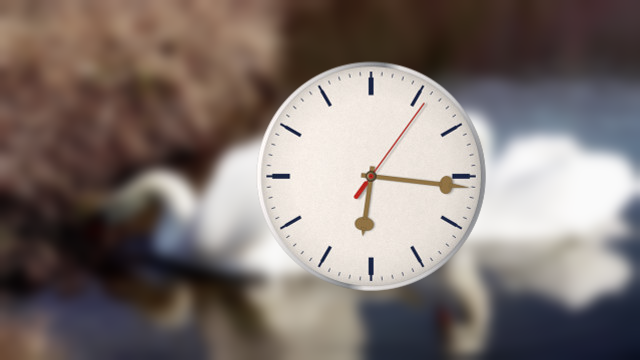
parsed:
6:16:06
